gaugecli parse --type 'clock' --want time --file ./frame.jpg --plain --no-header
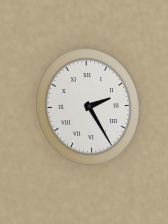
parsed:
2:25
